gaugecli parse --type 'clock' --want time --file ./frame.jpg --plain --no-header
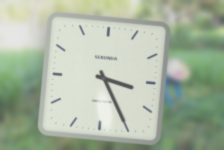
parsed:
3:25
